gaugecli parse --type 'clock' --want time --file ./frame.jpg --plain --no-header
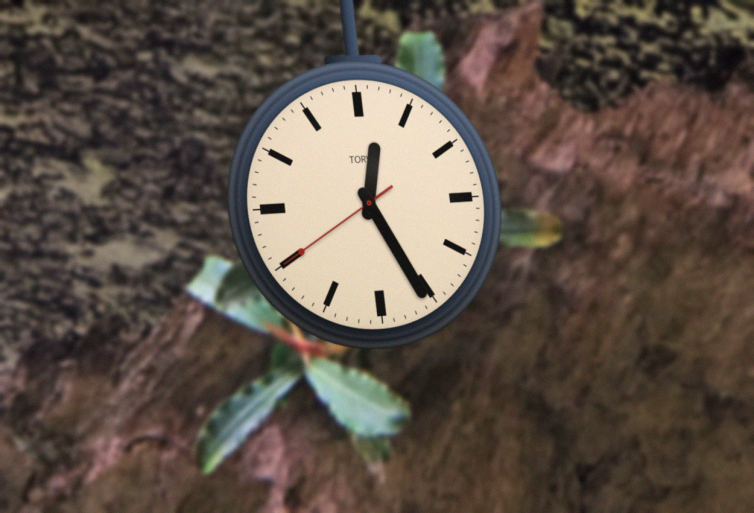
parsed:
12:25:40
